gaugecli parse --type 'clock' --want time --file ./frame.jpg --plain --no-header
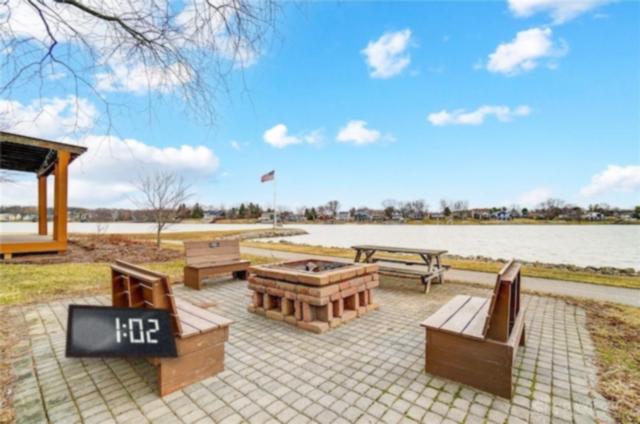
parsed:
1:02
